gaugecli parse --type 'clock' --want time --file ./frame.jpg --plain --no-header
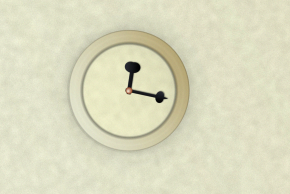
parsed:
12:17
